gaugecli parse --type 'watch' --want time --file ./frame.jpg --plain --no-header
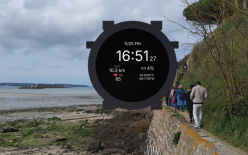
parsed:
16:51
